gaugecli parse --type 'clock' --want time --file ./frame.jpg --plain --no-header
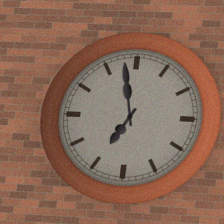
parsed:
6:58
